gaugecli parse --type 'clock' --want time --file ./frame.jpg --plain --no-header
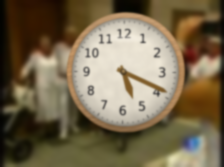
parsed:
5:19
